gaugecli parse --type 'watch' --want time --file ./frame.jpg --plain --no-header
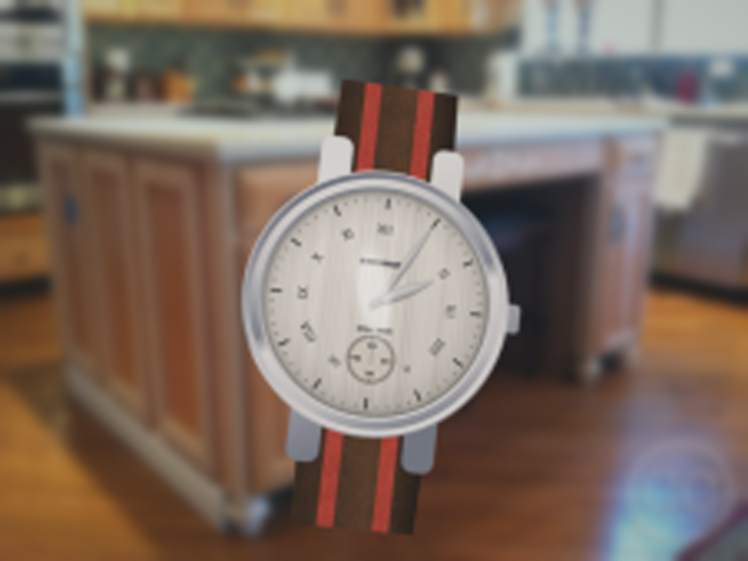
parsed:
2:05
